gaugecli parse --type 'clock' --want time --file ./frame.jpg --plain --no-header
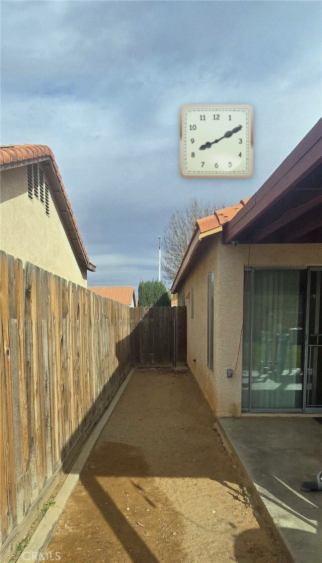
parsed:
8:10
